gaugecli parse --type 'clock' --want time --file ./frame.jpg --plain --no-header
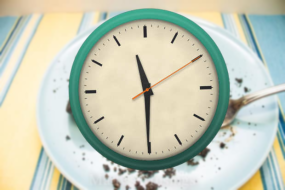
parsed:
11:30:10
